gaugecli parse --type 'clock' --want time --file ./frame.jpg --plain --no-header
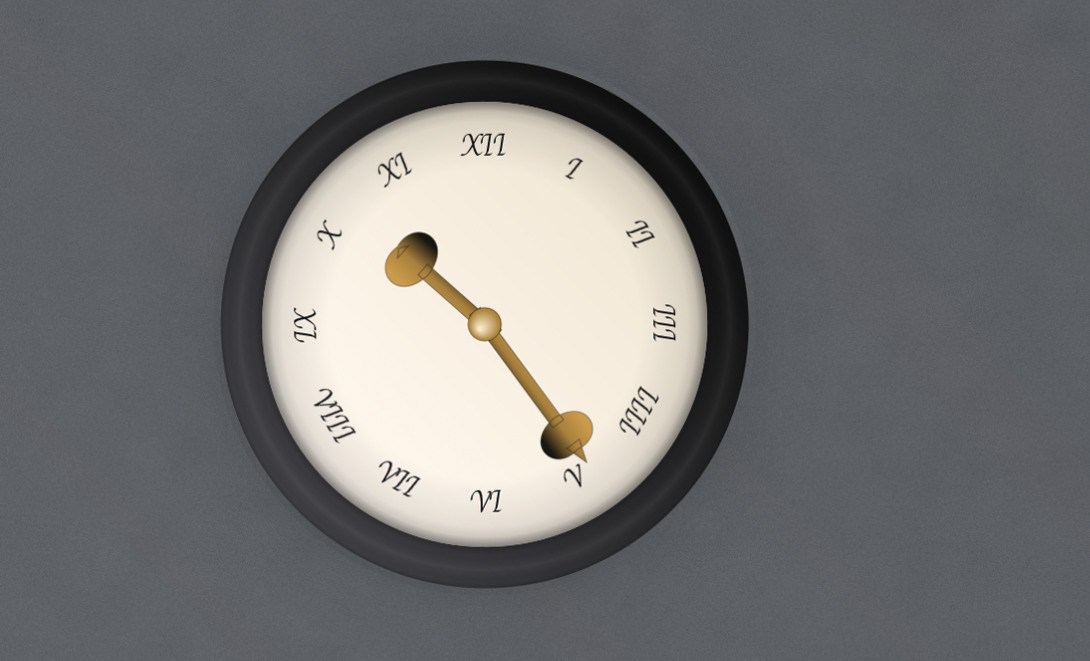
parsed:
10:24
